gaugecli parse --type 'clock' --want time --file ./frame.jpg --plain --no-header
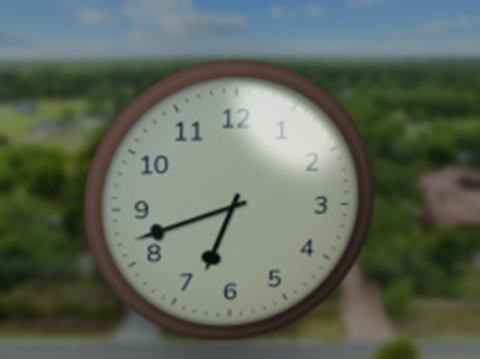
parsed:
6:42
